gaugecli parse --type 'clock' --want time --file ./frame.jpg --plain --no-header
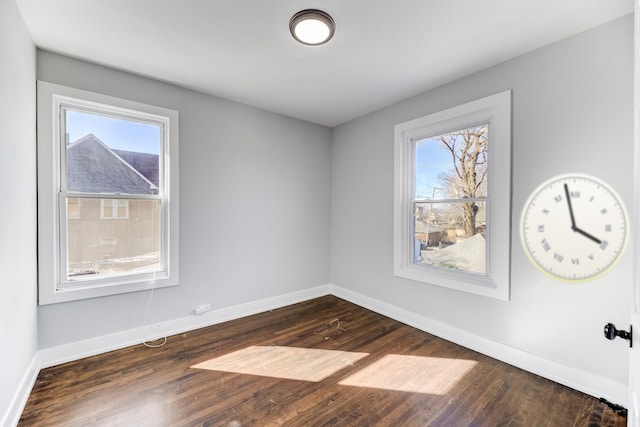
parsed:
3:58
